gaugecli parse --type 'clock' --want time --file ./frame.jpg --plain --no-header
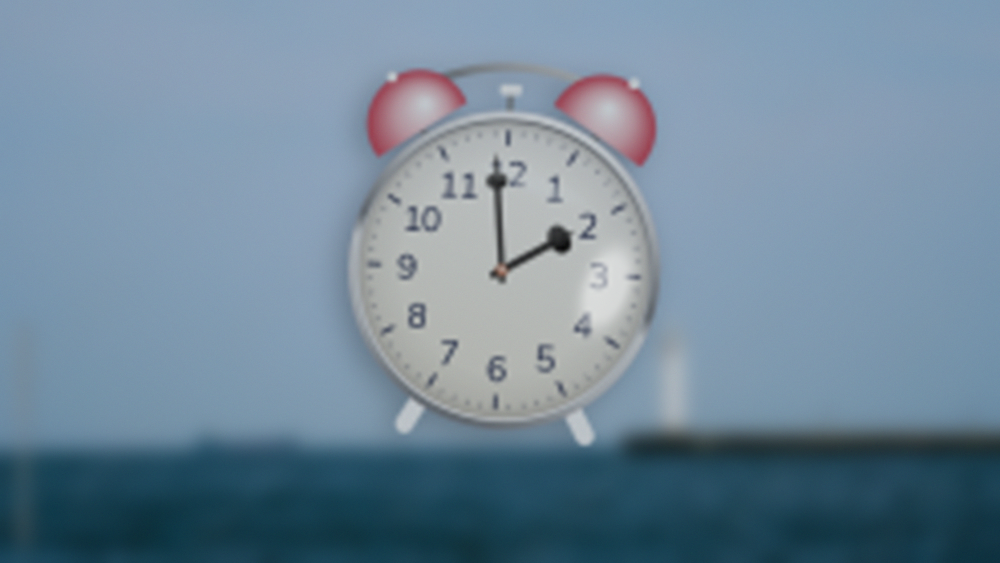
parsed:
1:59
